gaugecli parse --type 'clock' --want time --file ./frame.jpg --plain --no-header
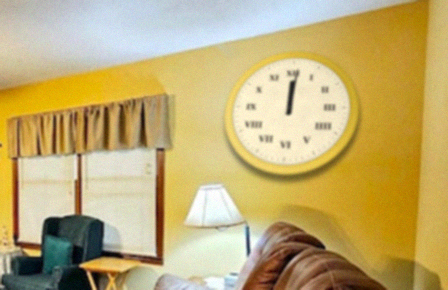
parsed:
12:01
